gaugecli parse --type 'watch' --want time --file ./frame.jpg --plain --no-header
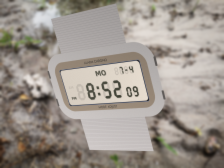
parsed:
8:52:09
